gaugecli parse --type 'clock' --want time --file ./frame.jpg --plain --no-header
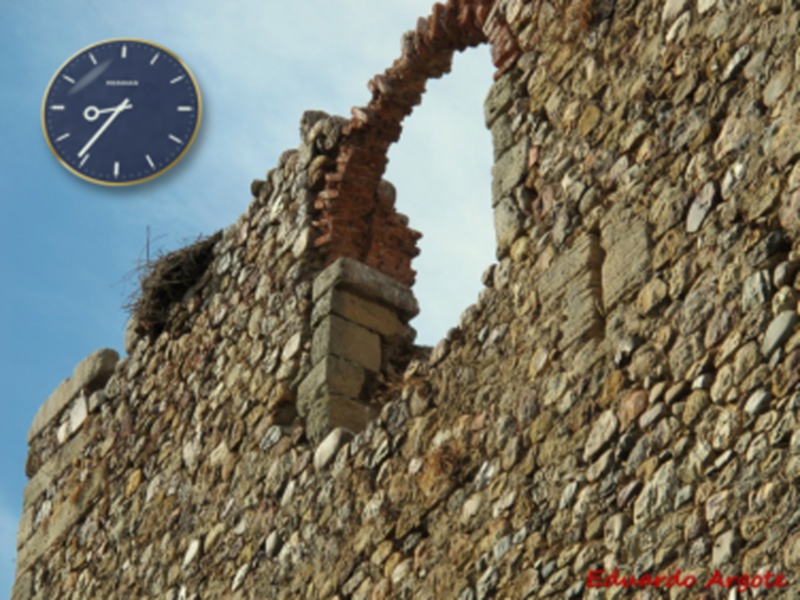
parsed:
8:36
